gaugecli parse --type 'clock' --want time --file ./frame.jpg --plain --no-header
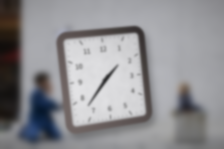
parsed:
1:37
